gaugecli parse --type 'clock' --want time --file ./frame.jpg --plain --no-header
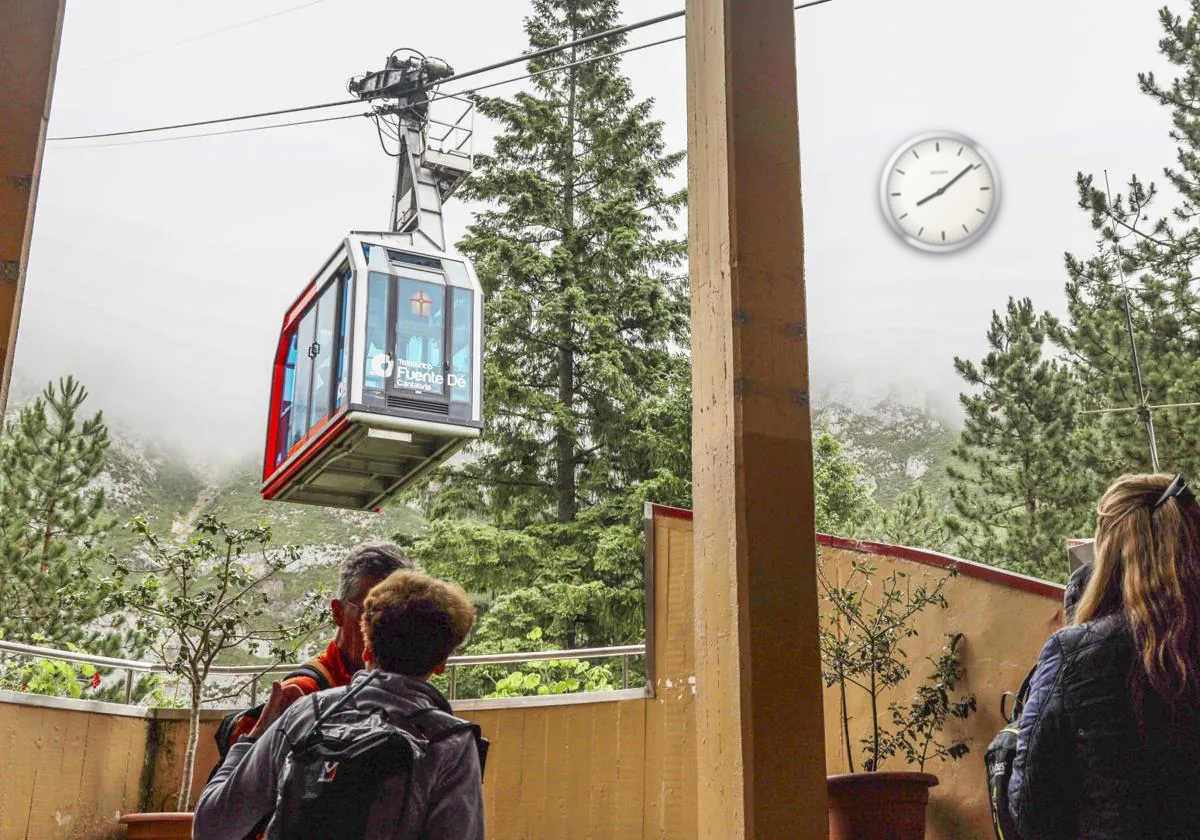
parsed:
8:09
